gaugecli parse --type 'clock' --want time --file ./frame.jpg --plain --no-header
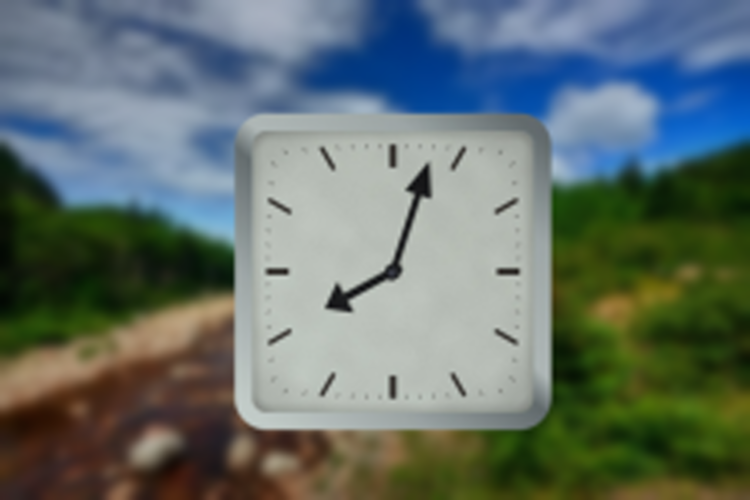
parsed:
8:03
